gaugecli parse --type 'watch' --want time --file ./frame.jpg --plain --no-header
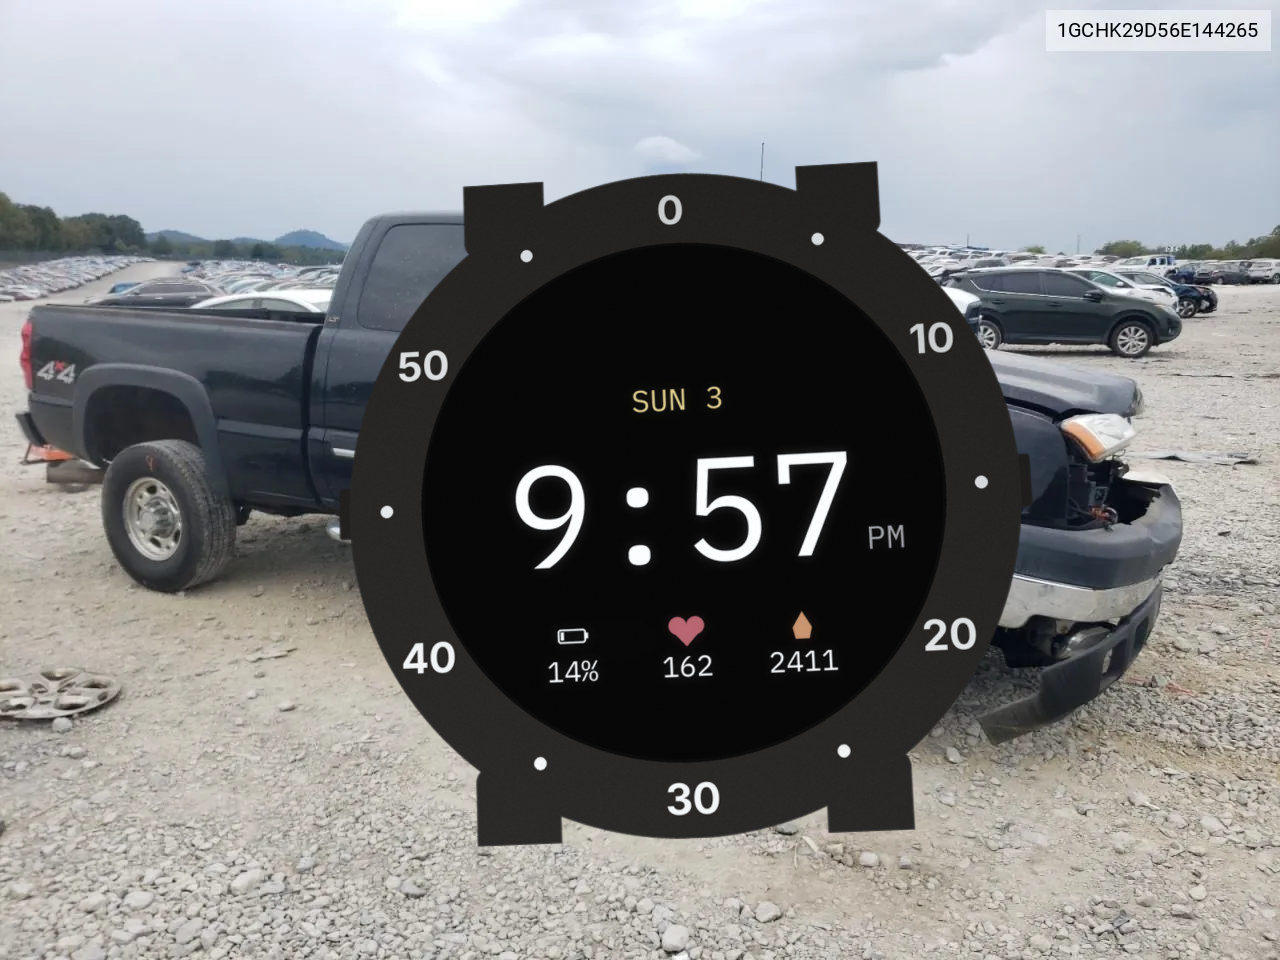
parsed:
9:57
